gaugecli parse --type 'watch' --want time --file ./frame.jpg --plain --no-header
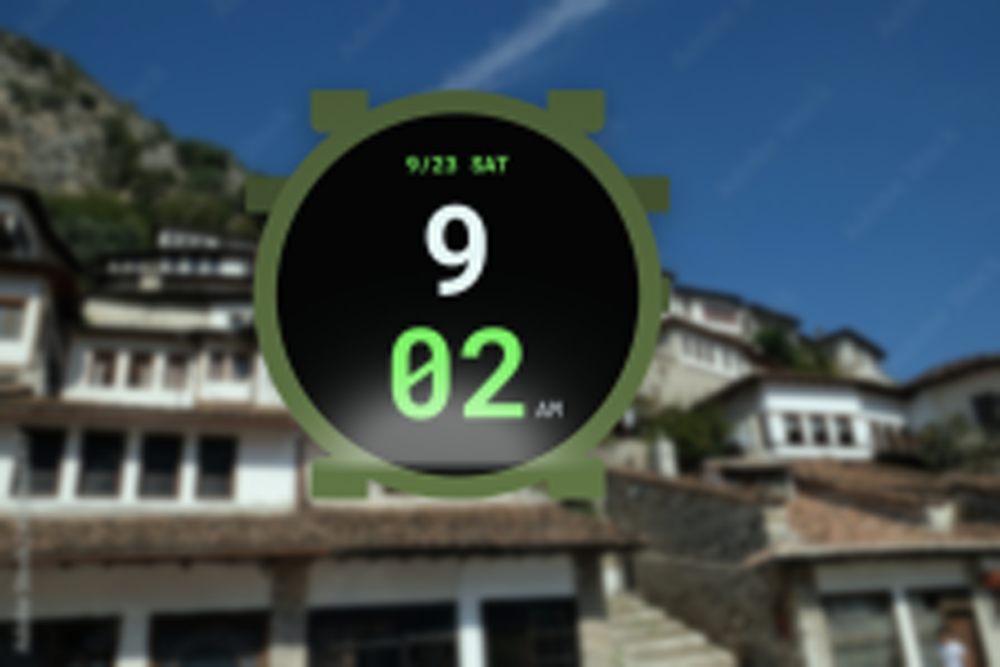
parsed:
9:02
